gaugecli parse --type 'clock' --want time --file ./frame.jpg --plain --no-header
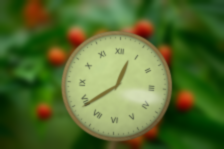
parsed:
12:39
